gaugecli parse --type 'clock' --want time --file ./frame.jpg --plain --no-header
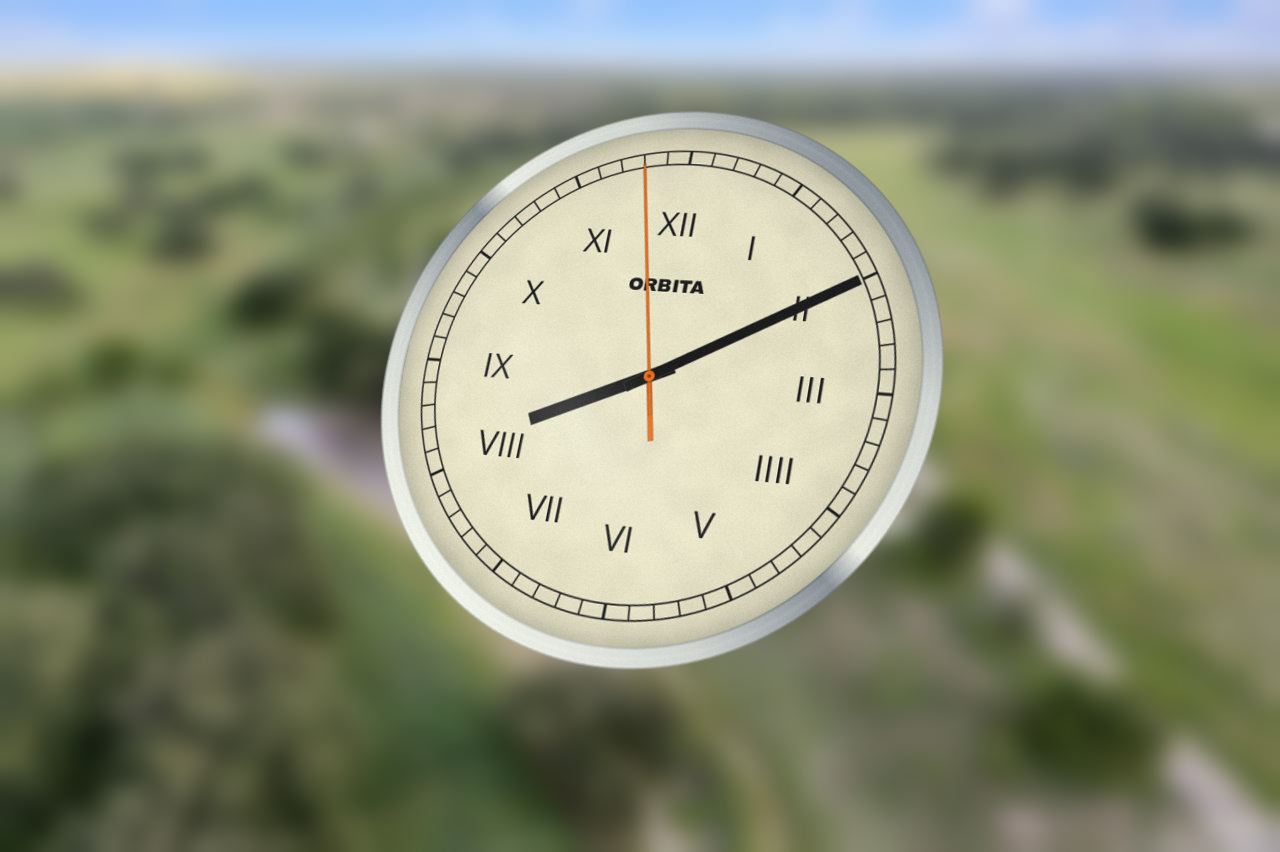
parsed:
8:09:58
